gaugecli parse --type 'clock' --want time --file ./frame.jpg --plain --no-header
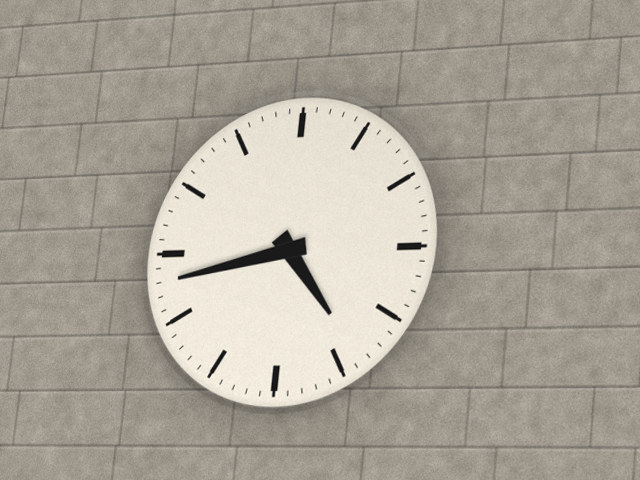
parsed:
4:43
